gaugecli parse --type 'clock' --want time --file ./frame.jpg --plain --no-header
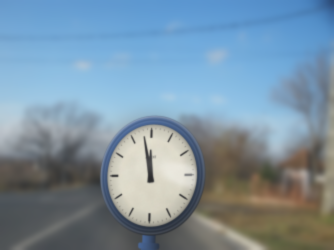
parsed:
11:58
